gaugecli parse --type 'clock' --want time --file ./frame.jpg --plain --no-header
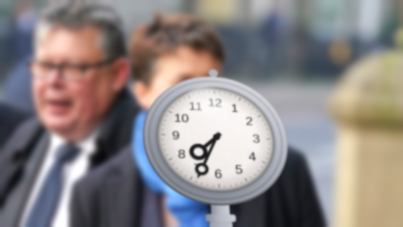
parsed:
7:34
